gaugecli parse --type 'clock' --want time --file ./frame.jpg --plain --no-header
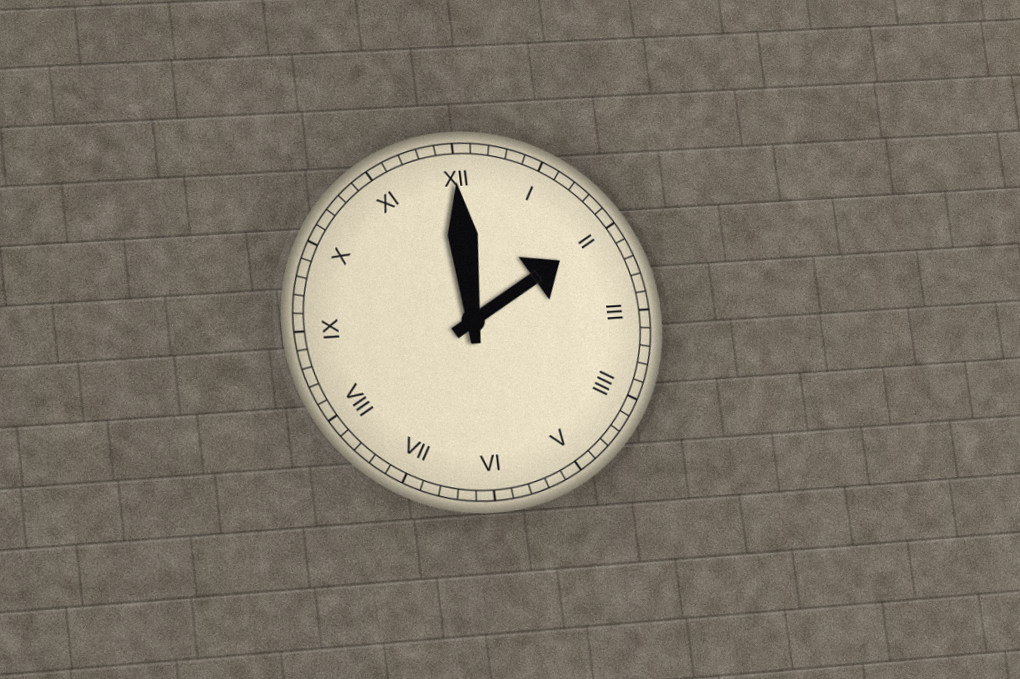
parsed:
2:00
